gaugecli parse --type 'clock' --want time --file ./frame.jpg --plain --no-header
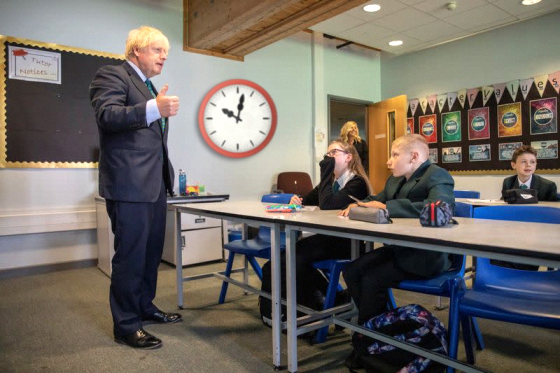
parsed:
10:02
